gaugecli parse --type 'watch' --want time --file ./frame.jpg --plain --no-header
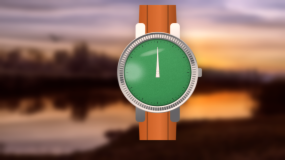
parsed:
12:00
